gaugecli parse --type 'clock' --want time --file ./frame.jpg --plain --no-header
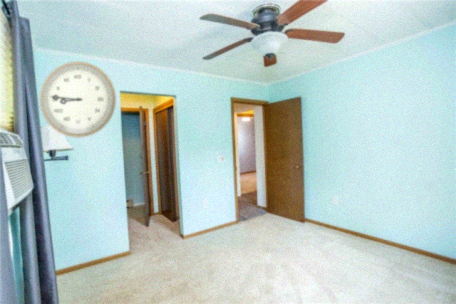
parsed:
8:46
